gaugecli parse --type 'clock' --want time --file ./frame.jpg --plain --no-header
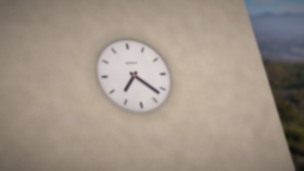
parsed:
7:22
